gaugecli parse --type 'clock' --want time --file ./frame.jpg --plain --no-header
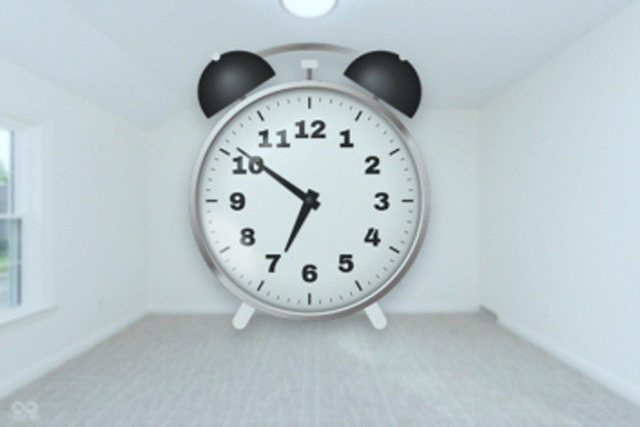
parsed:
6:51
